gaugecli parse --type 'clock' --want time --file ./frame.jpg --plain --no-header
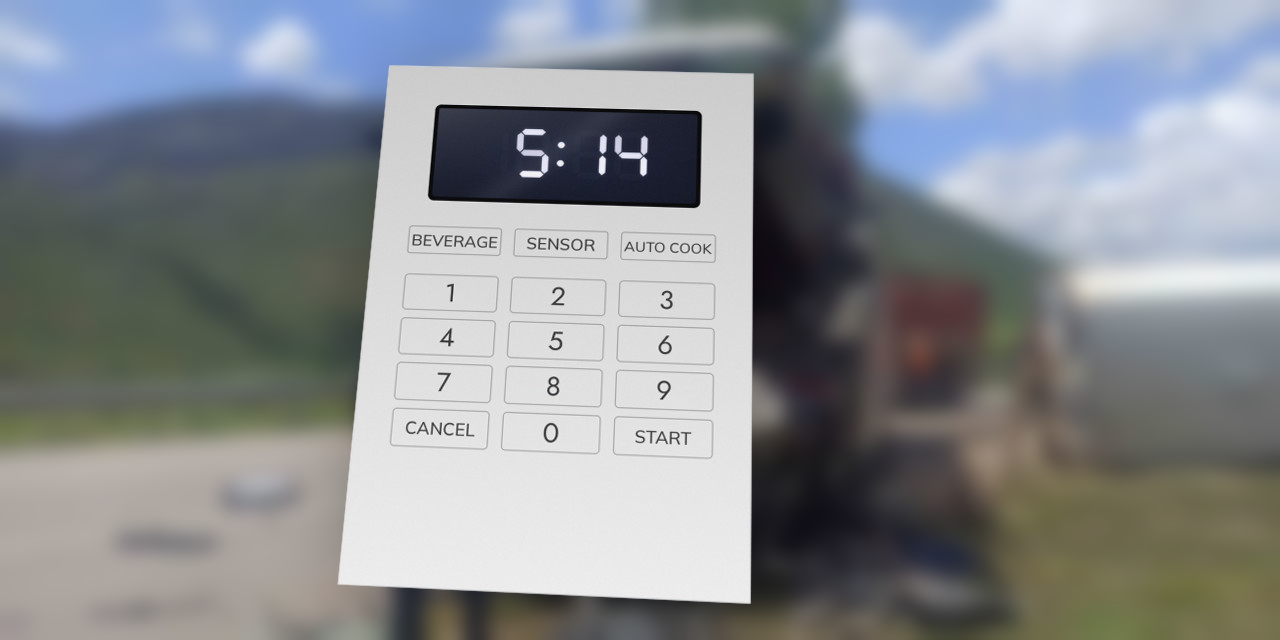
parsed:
5:14
